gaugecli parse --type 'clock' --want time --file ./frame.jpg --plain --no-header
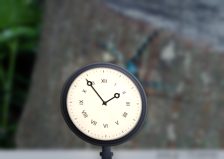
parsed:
1:54
